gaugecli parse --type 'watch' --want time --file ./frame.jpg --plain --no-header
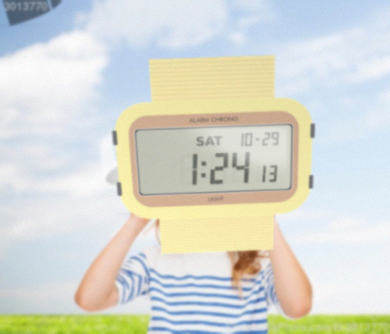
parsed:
1:24:13
